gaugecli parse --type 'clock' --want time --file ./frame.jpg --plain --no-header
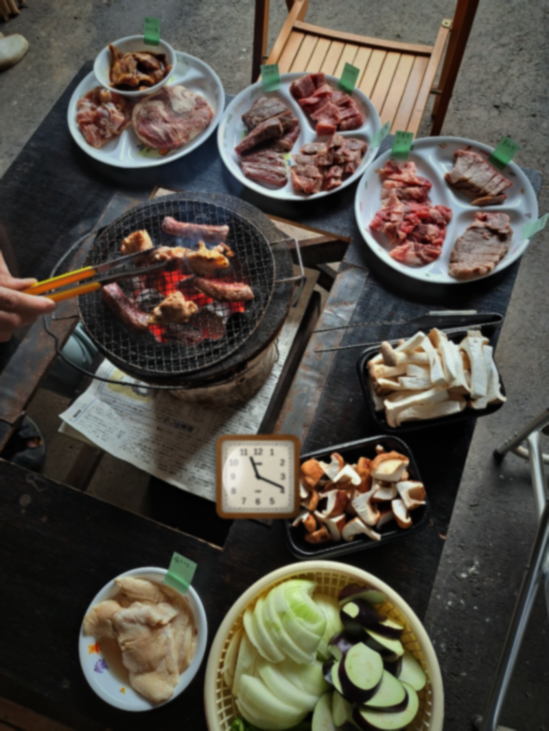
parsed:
11:19
